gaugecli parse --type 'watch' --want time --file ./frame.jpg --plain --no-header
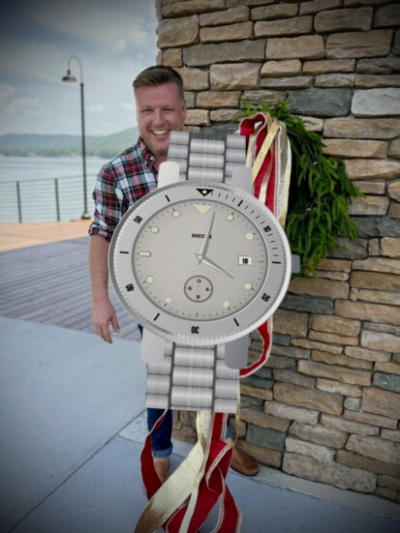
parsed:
4:02
